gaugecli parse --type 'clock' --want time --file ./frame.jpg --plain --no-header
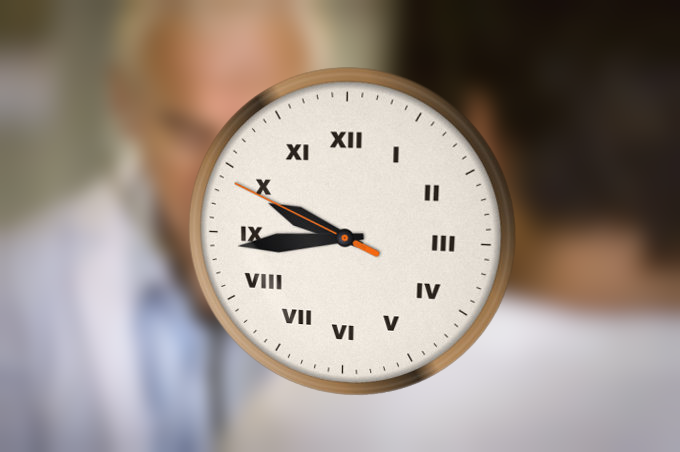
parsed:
9:43:49
